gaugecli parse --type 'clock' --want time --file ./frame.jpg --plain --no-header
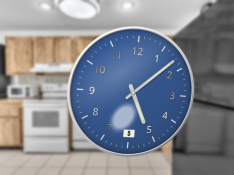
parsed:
5:08
